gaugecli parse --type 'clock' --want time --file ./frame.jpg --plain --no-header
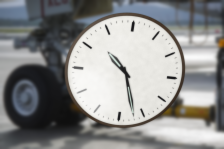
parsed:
10:27
